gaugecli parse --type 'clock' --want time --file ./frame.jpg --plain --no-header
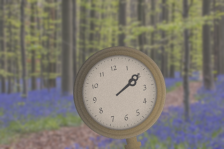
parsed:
2:10
